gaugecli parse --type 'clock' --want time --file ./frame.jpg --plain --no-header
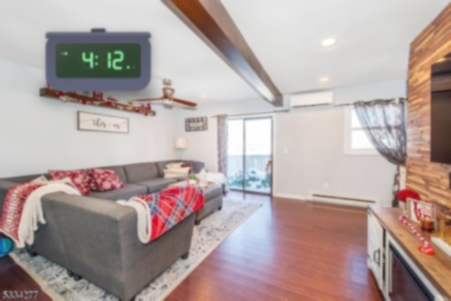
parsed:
4:12
